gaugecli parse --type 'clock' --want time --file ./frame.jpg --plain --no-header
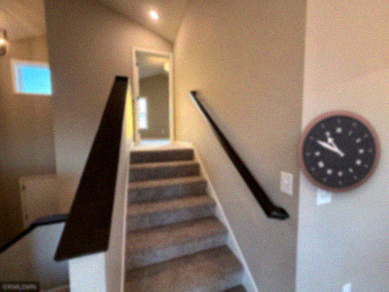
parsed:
10:50
